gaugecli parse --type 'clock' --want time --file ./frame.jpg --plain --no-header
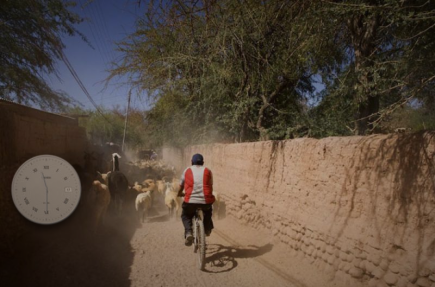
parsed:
11:30
